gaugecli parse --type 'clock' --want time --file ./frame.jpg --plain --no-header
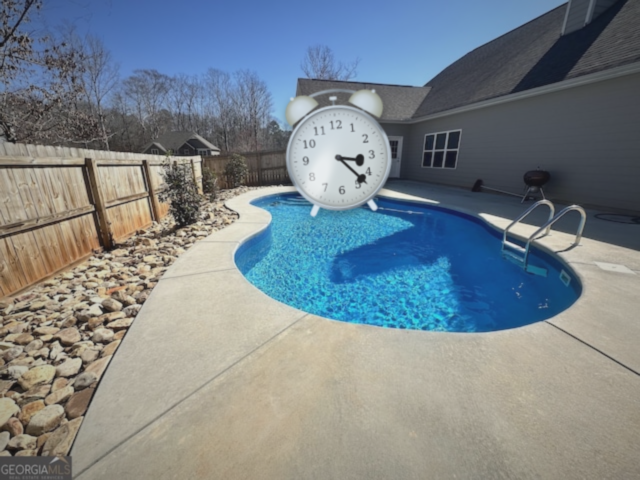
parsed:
3:23
